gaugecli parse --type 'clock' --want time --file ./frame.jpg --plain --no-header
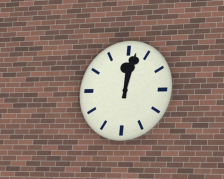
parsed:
12:02
